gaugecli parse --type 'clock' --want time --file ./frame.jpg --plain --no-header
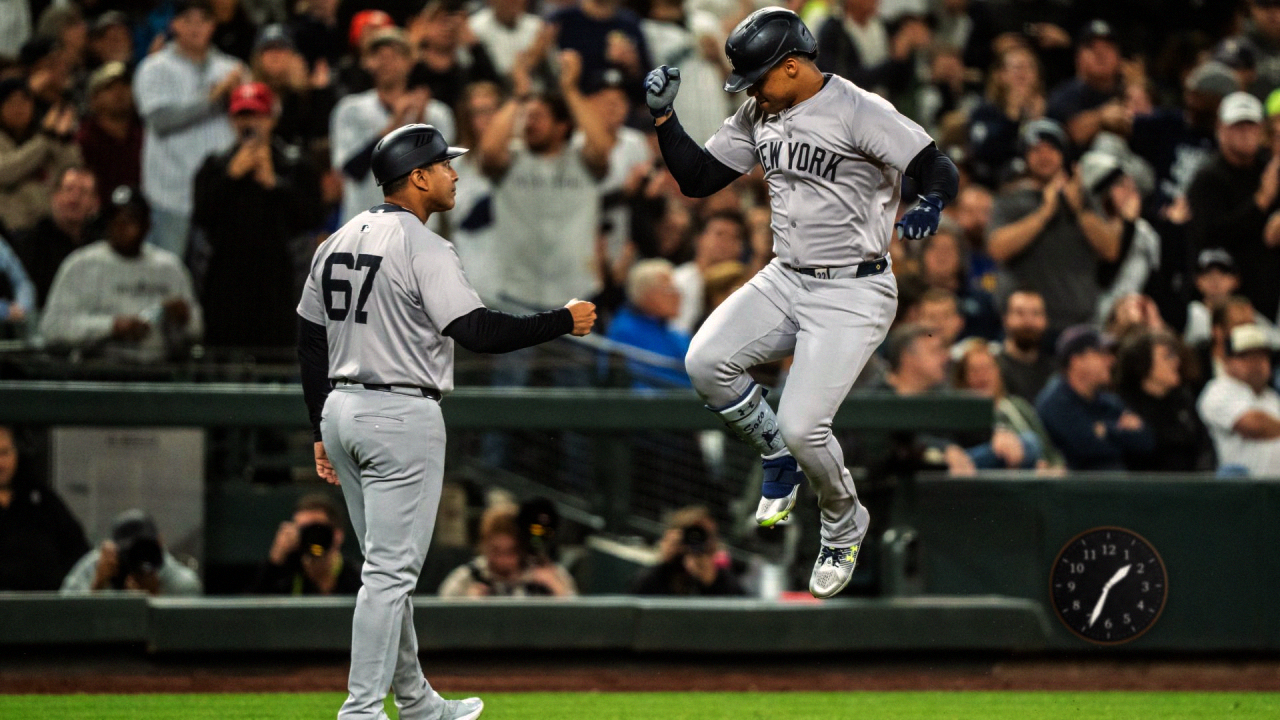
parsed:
1:34
